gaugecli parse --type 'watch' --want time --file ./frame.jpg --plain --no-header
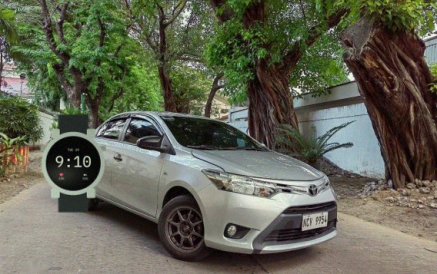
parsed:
9:10
